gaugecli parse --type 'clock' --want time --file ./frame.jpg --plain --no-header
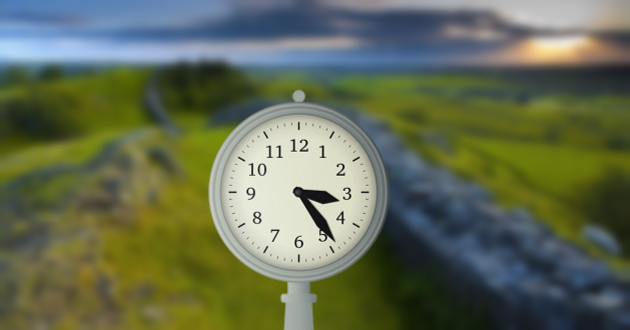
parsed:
3:24
